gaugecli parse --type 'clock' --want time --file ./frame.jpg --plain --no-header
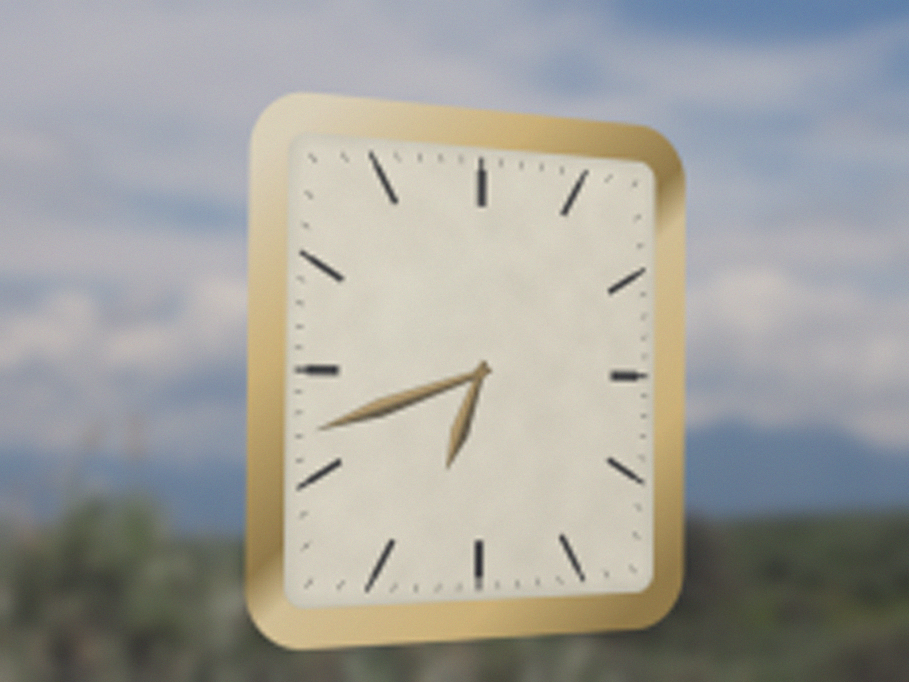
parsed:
6:42
